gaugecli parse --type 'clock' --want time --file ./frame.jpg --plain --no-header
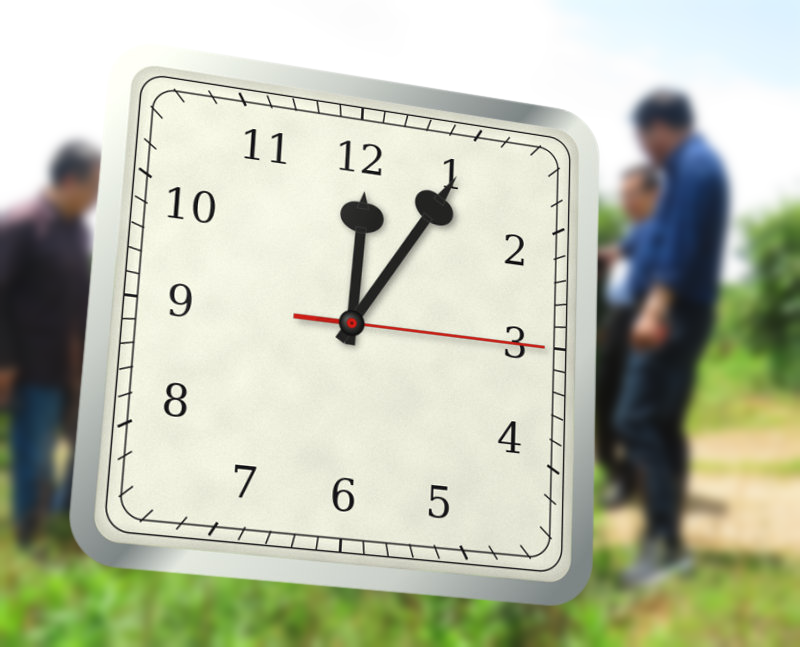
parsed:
12:05:15
